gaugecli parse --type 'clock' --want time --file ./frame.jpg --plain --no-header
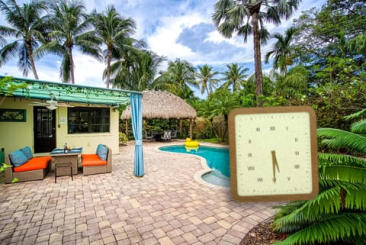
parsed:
5:30
